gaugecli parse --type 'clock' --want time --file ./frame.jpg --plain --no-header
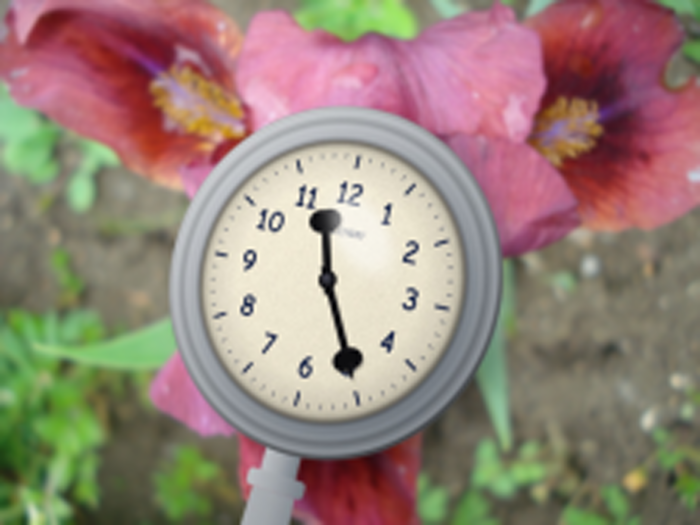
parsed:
11:25
